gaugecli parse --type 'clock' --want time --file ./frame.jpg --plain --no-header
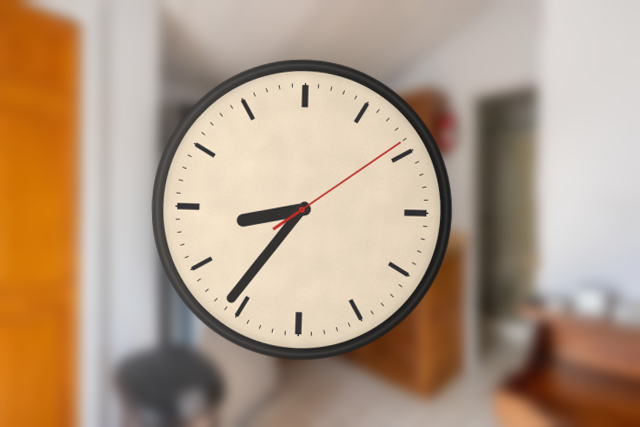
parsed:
8:36:09
